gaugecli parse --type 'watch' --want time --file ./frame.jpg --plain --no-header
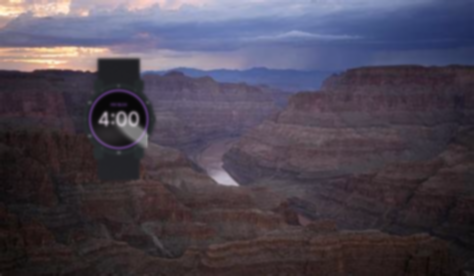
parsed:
4:00
